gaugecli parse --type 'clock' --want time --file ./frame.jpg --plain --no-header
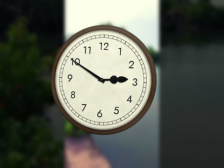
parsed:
2:50
